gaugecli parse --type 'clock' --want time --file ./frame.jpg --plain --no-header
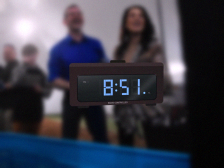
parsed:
8:51
